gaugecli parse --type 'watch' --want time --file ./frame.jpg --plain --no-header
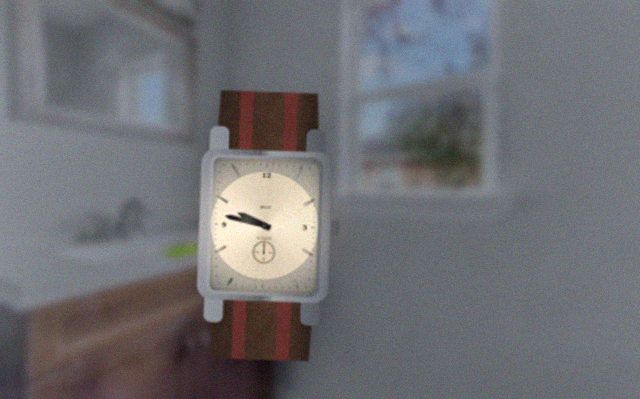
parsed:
9:47
